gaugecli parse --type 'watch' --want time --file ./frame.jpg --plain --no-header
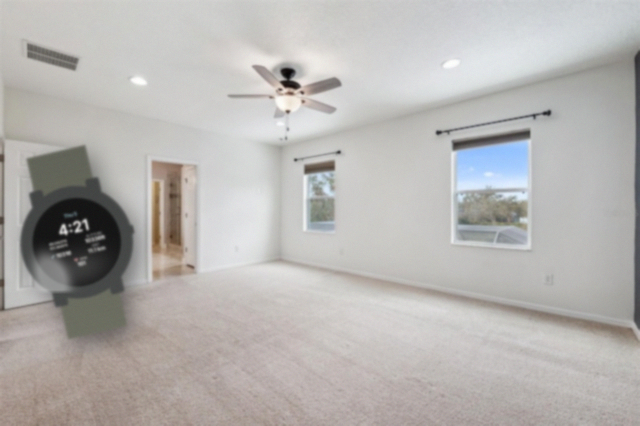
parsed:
4:21
